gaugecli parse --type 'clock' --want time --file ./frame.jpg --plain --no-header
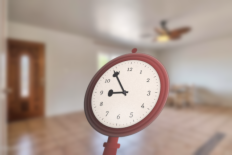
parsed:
8:54
